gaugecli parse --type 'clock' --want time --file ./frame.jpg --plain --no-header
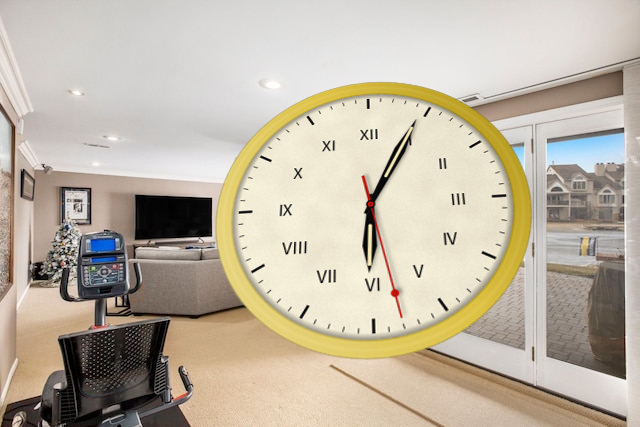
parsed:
6:04:28
